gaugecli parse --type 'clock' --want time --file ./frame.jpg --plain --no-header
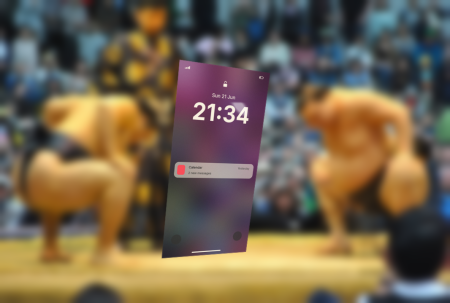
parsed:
21:34
